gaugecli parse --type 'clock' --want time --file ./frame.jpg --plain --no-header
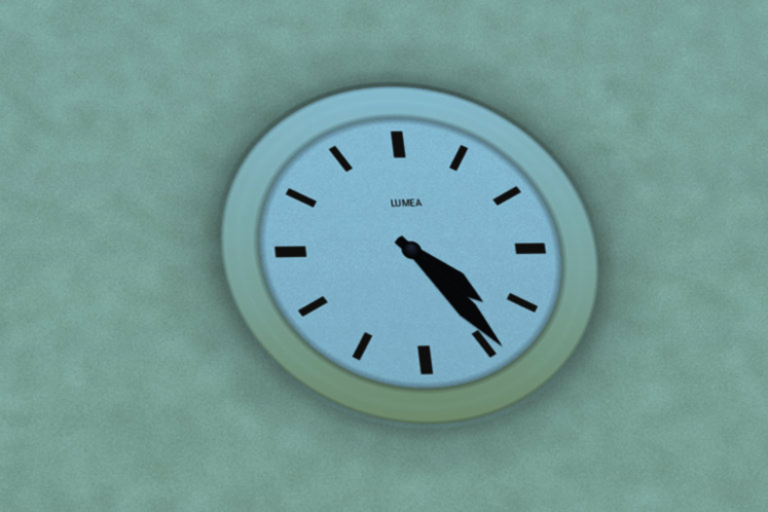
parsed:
4:24
